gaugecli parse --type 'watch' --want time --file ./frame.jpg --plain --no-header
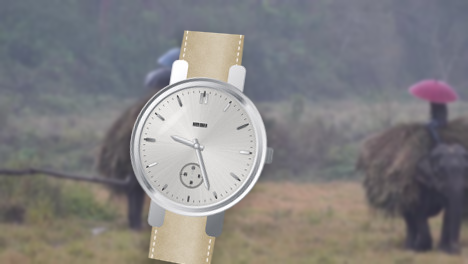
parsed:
9:26
